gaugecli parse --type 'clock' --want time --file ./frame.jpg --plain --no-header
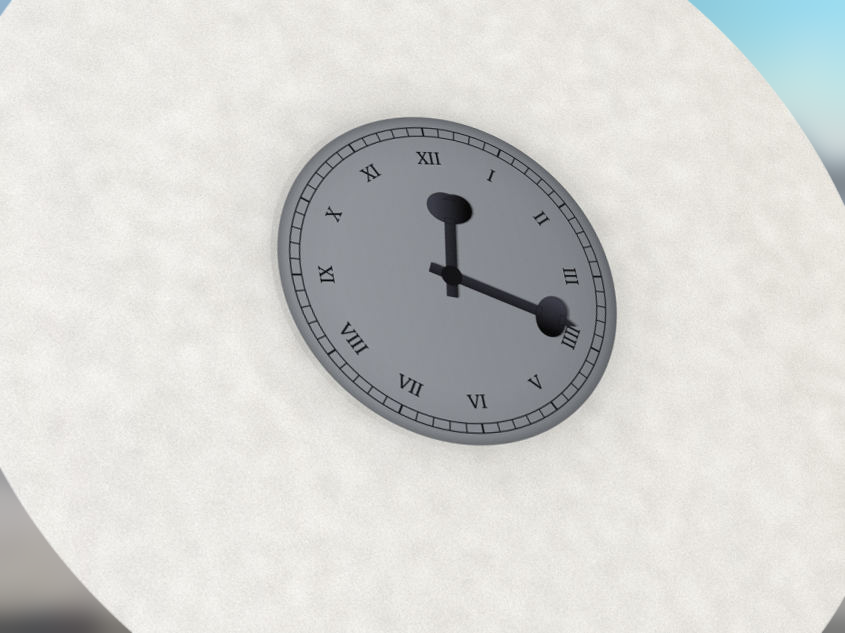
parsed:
12:19
